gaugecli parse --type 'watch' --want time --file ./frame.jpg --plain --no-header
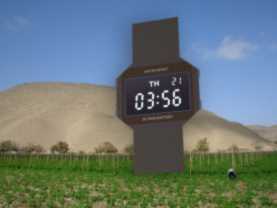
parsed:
3:56
